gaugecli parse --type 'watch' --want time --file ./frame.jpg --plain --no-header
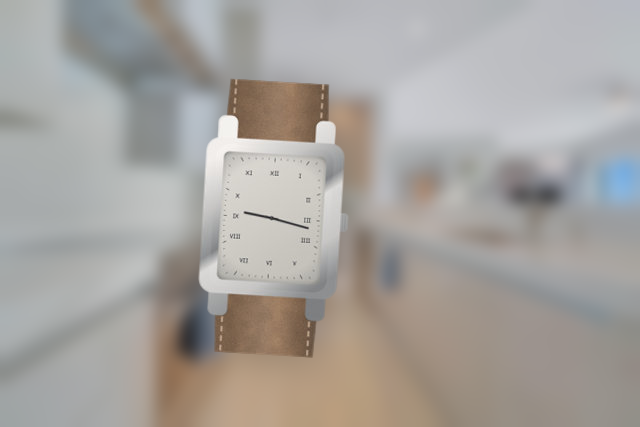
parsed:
9:17
